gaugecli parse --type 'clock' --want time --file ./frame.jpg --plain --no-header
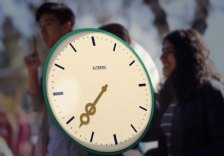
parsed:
7:38
